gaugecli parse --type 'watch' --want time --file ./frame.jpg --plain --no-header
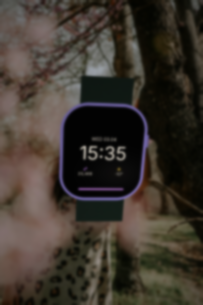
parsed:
15:35
